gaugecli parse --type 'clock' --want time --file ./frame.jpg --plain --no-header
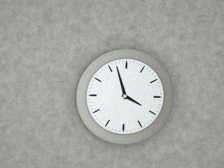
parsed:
3:57
